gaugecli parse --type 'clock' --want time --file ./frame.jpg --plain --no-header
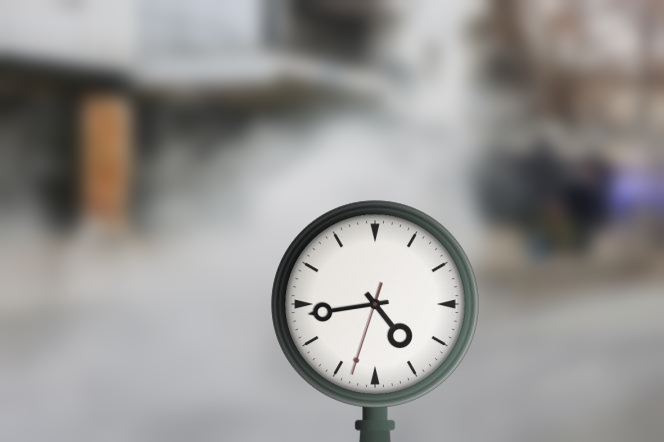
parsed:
4:43:33
